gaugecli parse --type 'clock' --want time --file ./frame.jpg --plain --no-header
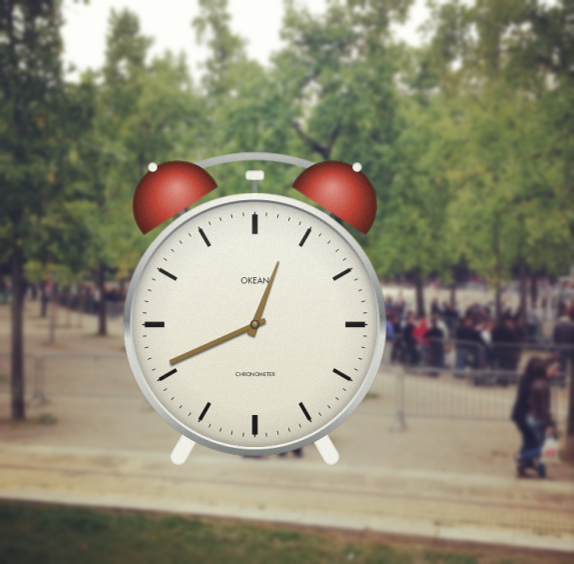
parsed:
12:41
